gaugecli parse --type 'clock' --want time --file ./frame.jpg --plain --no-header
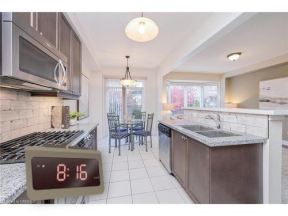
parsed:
8:16
